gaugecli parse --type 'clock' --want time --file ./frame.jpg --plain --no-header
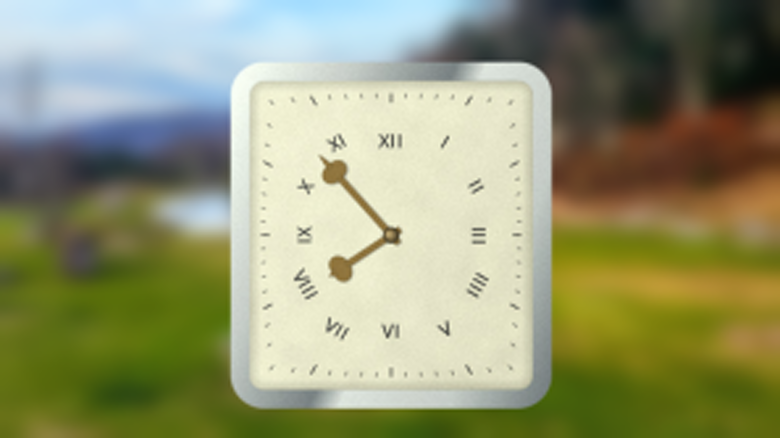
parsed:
7:53
